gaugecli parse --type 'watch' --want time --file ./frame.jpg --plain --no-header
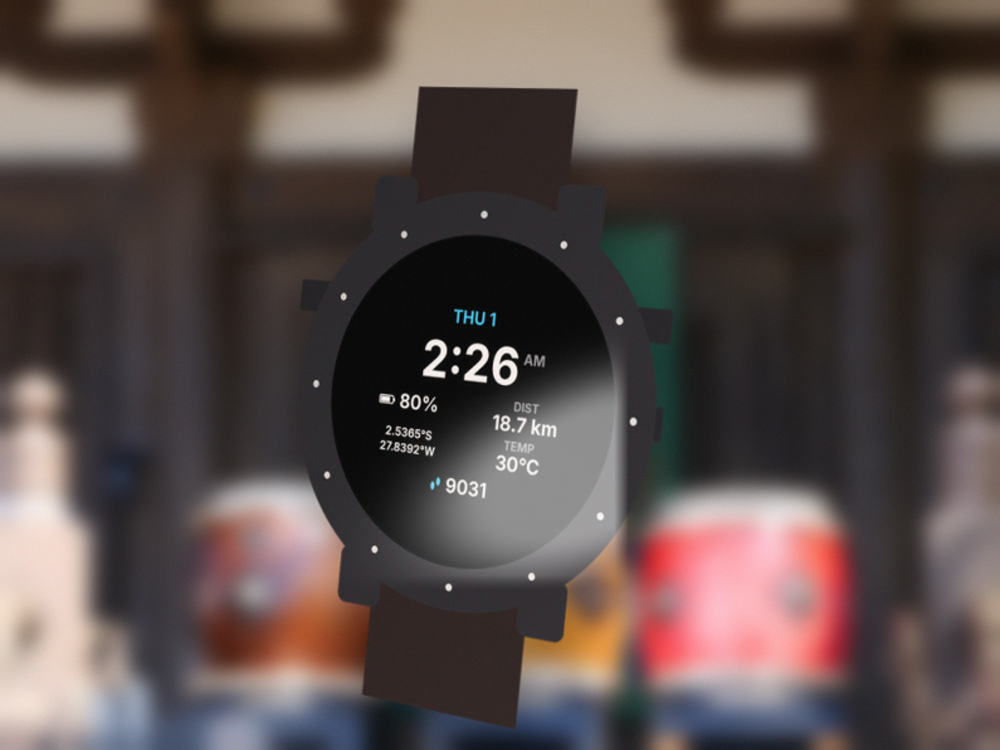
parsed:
2:26
